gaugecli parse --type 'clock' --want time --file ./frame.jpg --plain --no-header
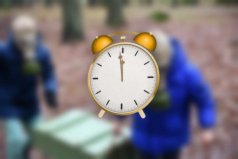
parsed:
11:59
